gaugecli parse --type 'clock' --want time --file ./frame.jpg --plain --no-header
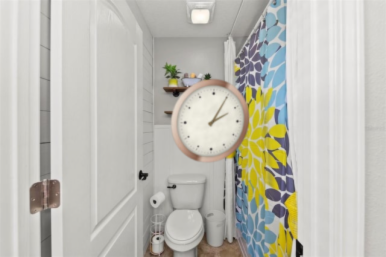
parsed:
2:05
